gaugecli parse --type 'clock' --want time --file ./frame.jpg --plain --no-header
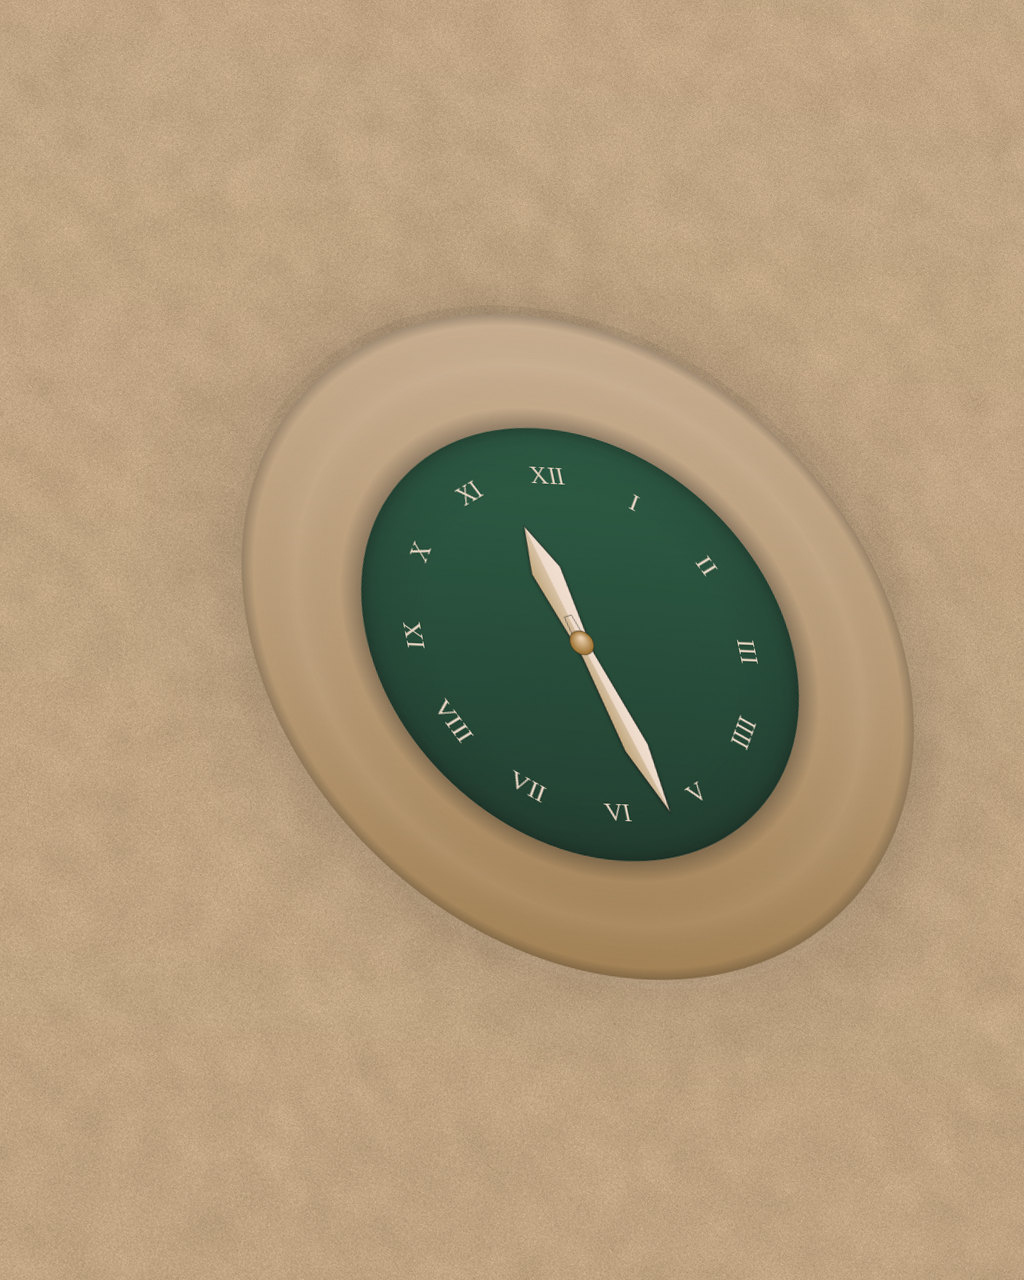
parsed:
11:27
